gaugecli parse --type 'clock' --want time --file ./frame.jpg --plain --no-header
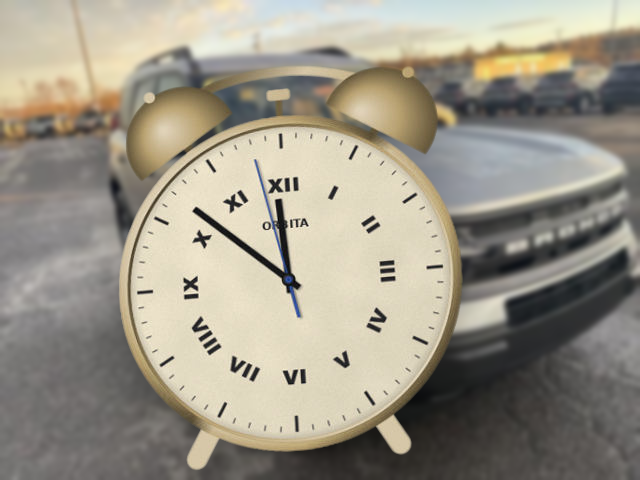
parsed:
11:51:58
